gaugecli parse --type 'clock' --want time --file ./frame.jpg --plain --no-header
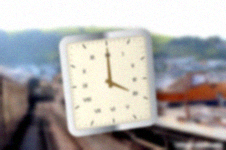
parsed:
4:00
